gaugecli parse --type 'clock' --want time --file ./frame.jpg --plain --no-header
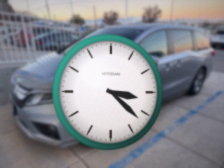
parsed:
3:22
